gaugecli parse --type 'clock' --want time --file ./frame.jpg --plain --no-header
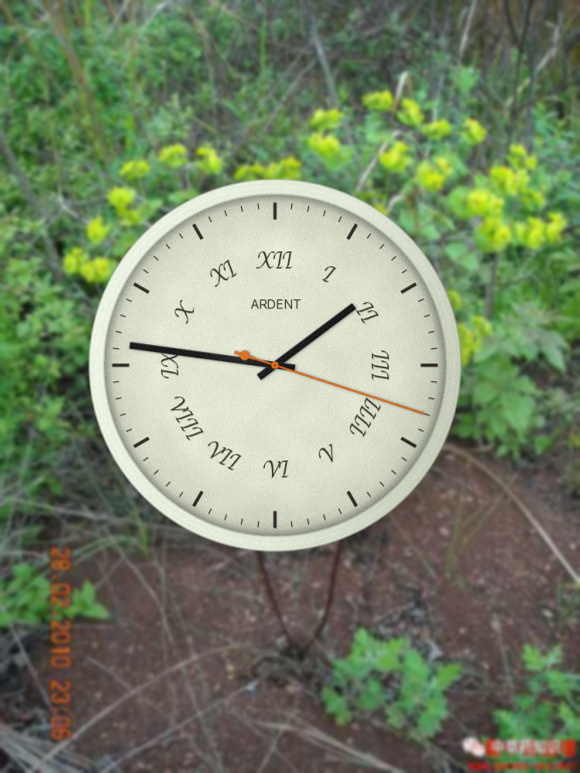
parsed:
1:46:18
